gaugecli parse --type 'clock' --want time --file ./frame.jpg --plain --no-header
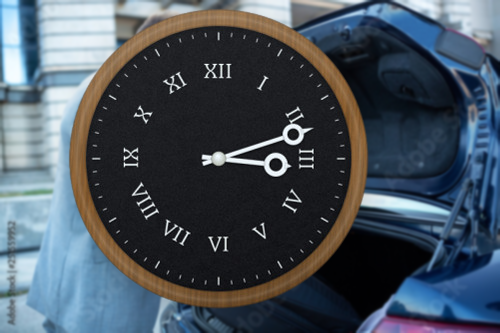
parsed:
3:12
